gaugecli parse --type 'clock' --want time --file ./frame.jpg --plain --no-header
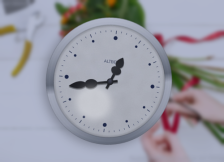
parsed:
12:43
